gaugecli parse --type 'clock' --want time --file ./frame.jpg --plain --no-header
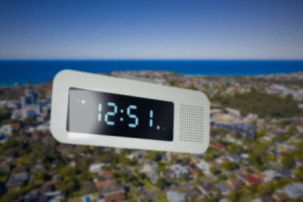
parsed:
12:51
